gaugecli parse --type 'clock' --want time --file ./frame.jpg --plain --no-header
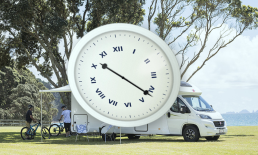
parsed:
10:22
